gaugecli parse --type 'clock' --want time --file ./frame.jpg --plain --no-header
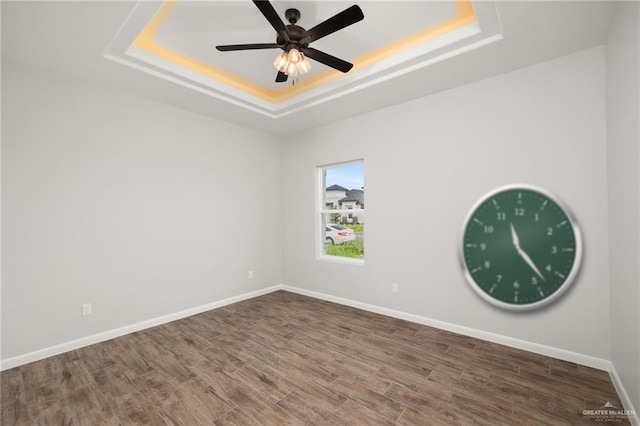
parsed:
11:23
